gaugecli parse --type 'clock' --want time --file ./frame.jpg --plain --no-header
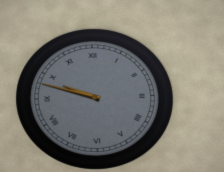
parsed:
9:48
